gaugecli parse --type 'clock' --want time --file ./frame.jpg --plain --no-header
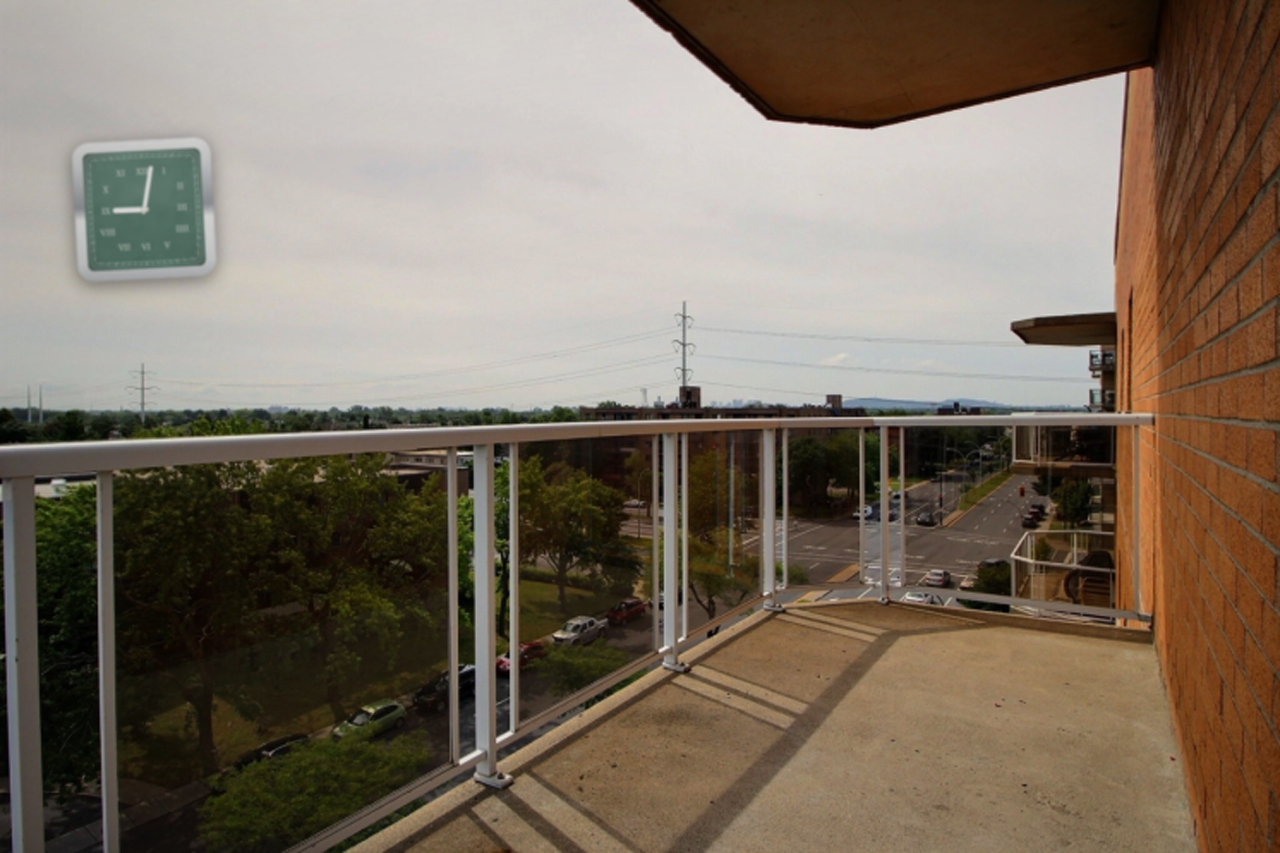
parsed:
9:02
